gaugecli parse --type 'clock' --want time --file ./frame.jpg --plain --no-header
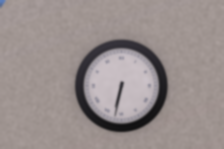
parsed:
6:32
